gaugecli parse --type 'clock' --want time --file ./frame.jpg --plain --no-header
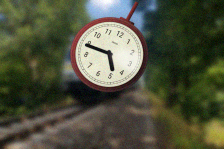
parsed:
4:44
